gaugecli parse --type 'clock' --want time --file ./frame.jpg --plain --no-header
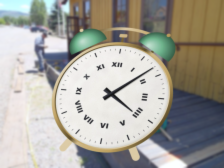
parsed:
4:08
